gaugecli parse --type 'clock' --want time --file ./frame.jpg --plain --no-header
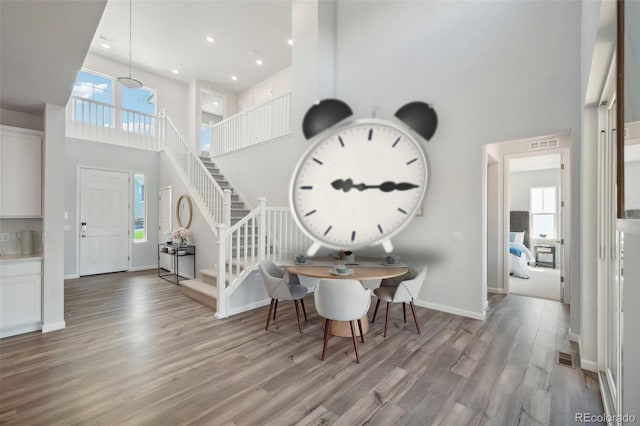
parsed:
9:15
